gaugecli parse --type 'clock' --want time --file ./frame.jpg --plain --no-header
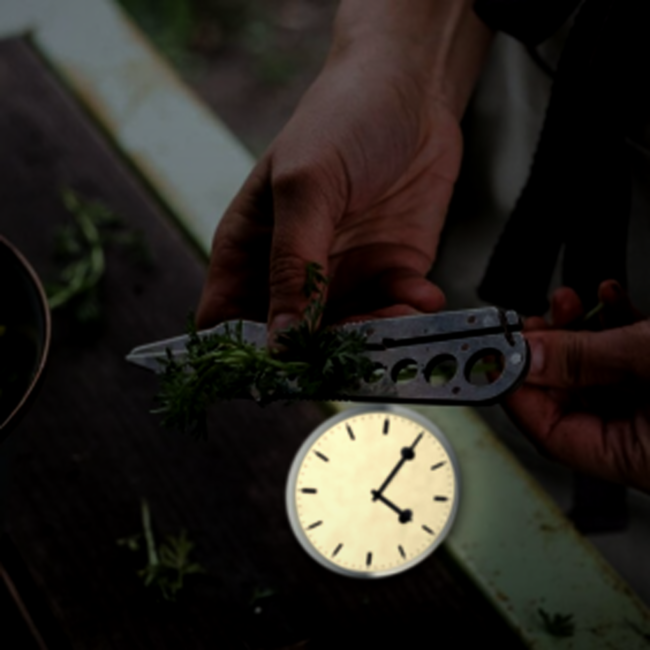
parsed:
4:05
